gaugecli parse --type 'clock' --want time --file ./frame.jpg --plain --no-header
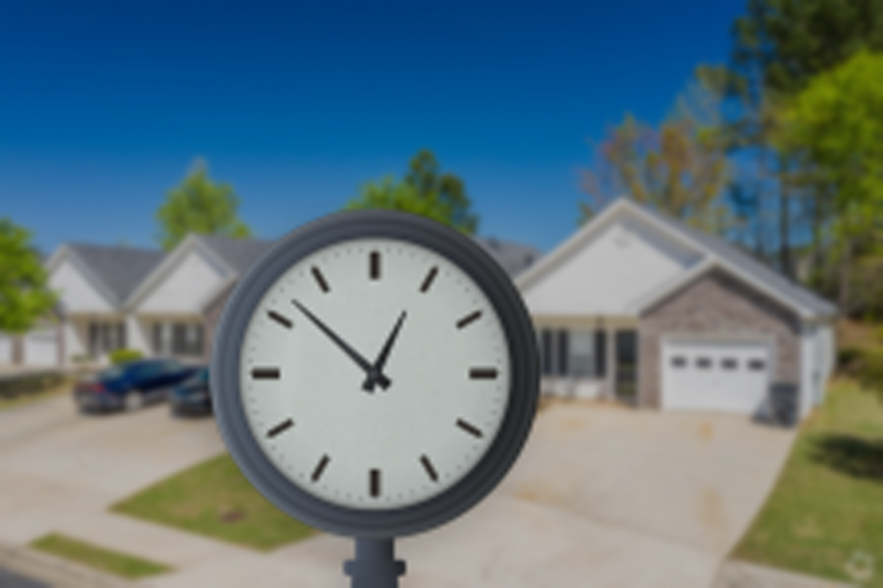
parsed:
12:52
